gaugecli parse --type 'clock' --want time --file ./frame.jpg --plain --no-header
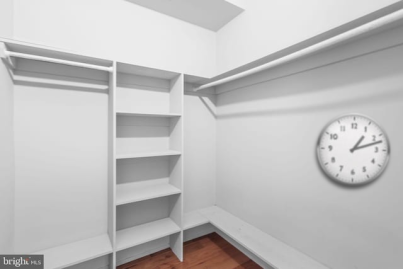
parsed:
1:12
